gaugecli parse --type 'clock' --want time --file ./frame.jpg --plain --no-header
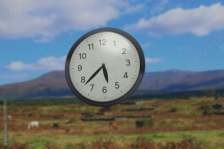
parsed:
5:38
